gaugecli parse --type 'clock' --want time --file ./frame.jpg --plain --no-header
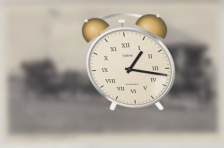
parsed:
1:17
